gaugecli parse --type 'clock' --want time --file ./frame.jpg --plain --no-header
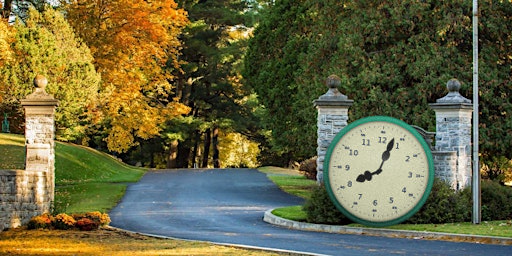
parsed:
8:03
